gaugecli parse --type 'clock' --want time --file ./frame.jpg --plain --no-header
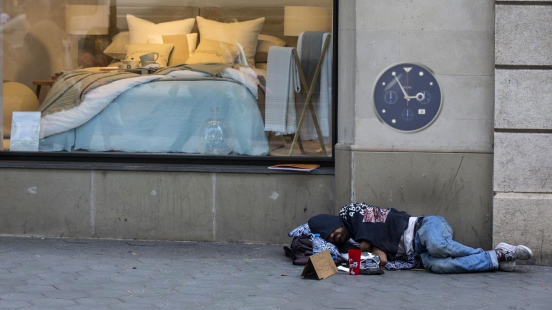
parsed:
2:55
